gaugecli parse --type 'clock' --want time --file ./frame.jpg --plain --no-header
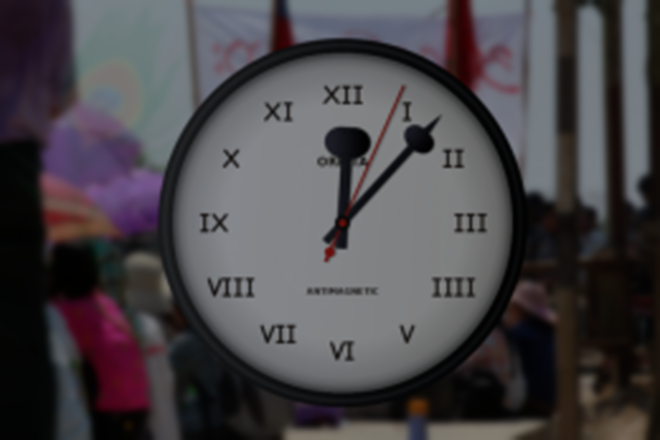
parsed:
12:07:04
